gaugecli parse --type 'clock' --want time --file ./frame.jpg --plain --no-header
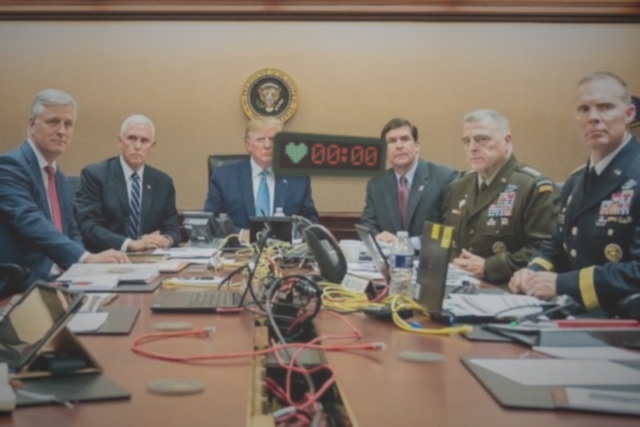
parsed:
0:00
